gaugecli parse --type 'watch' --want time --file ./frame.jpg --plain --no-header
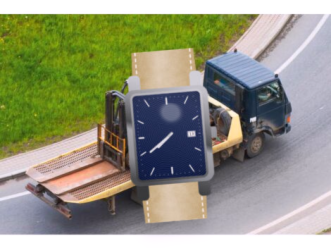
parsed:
7:39
